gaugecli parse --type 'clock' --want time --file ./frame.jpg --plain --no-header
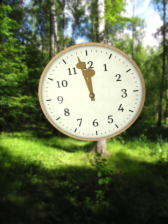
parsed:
11:58
